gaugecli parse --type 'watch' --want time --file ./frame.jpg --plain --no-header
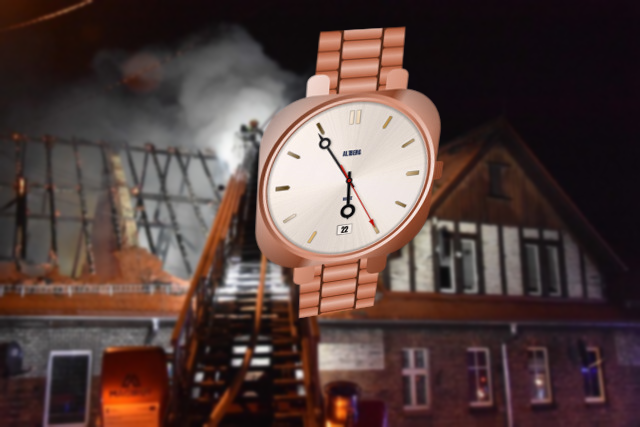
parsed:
5:54:25
